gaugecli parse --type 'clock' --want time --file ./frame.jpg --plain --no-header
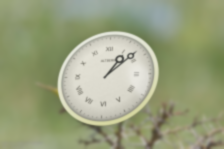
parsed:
1:08
